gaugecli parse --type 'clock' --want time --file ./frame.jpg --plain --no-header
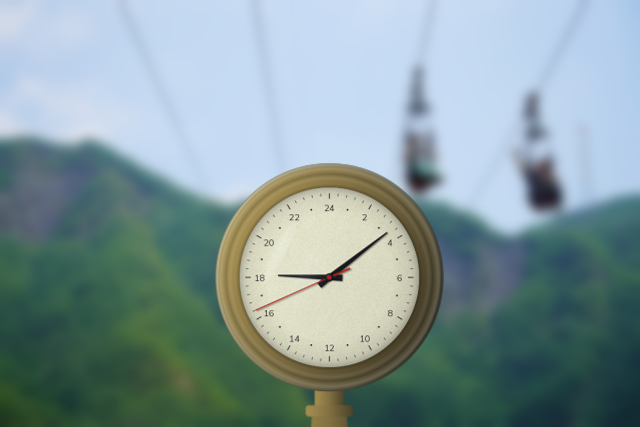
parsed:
18:08:41
